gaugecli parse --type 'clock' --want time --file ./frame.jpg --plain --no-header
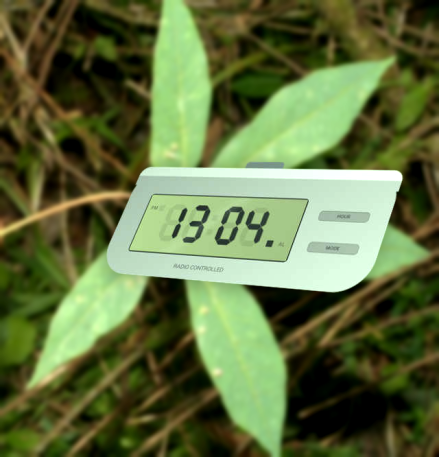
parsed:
13:04
